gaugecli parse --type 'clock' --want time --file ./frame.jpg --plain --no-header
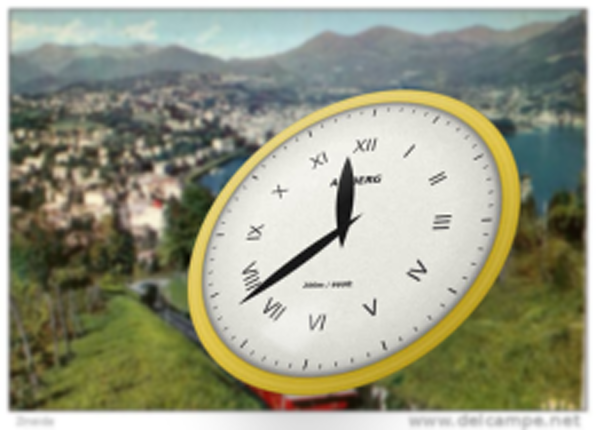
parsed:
11:38
